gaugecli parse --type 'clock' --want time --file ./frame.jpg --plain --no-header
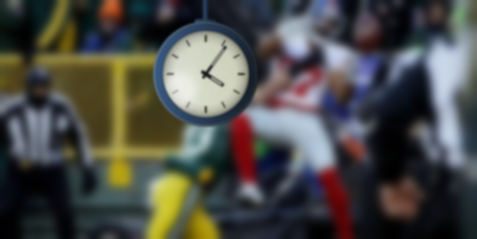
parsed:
4:06
